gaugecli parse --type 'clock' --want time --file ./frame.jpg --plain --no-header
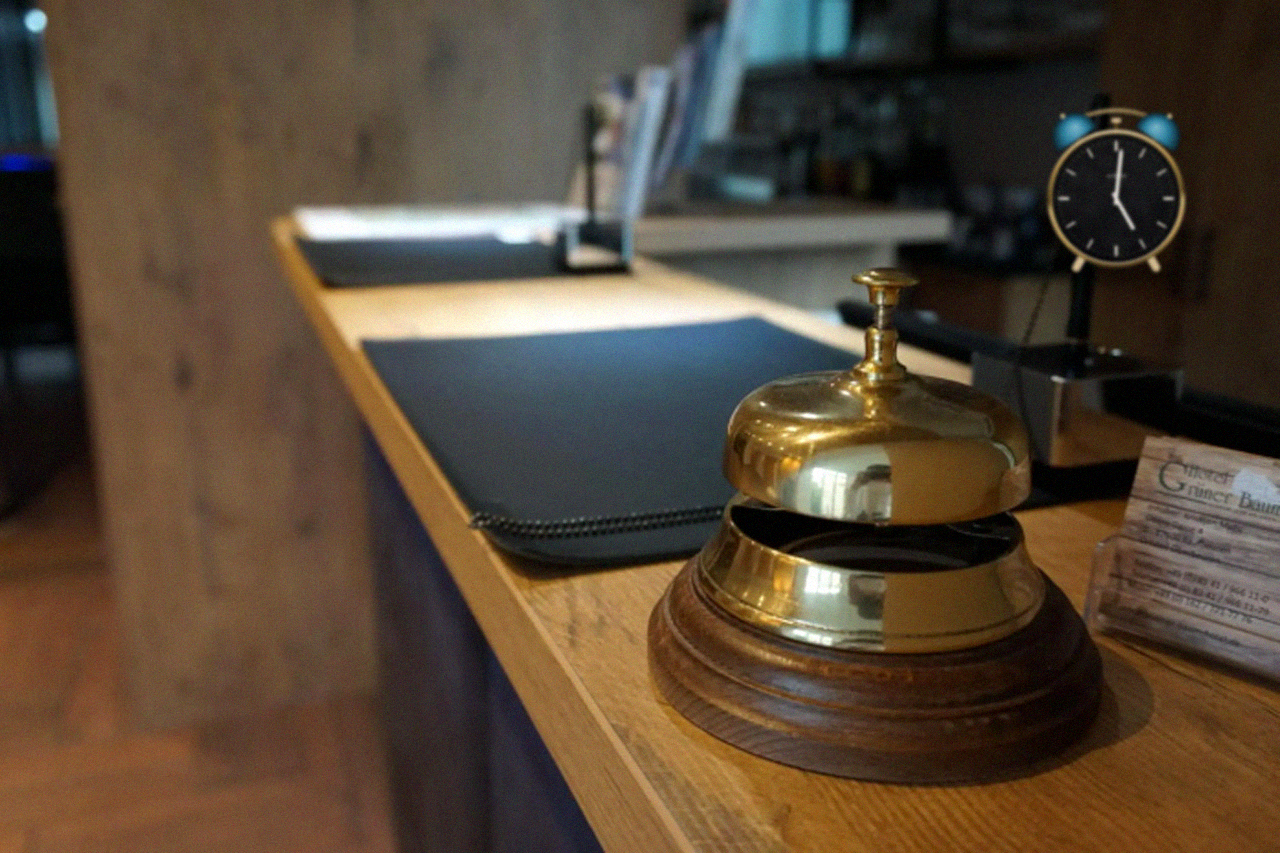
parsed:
5:01
